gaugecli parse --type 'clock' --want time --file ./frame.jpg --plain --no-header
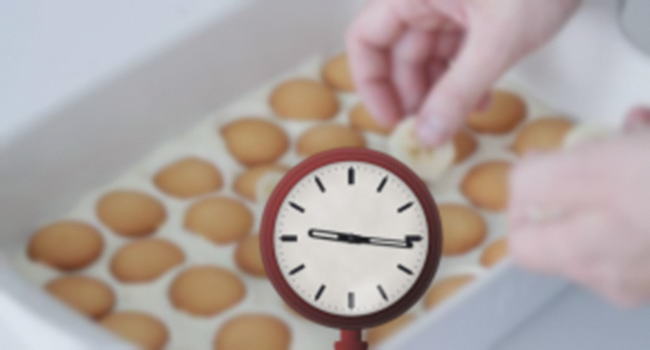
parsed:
9:16
